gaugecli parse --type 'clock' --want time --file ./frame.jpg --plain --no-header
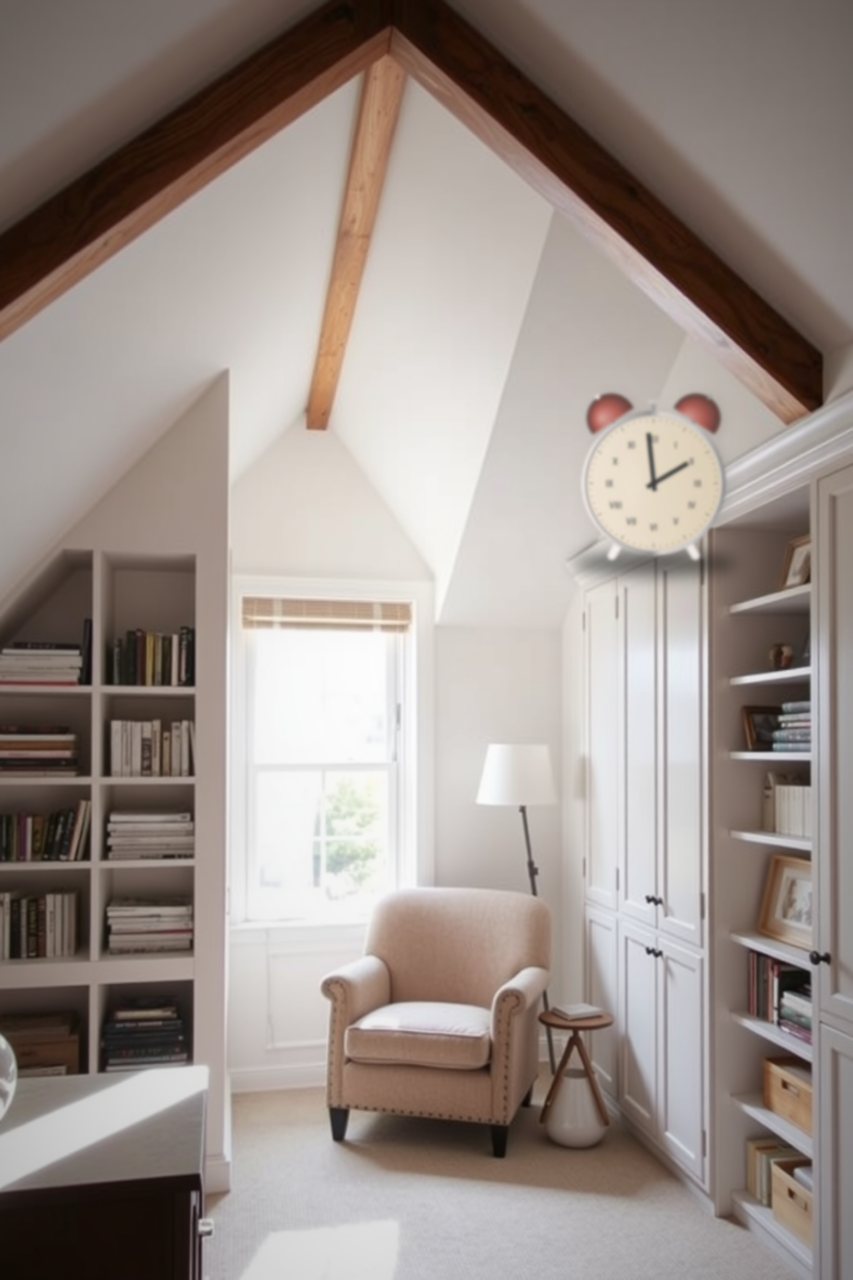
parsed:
1:59
